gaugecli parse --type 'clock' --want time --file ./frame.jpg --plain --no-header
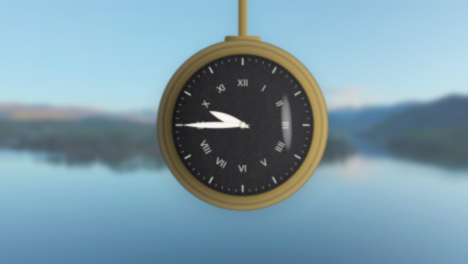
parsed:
9:45
